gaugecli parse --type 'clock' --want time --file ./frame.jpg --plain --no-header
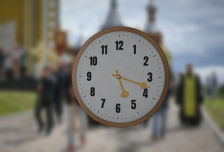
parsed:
5:18
